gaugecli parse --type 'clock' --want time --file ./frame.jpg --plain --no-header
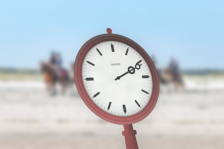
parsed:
2:11
